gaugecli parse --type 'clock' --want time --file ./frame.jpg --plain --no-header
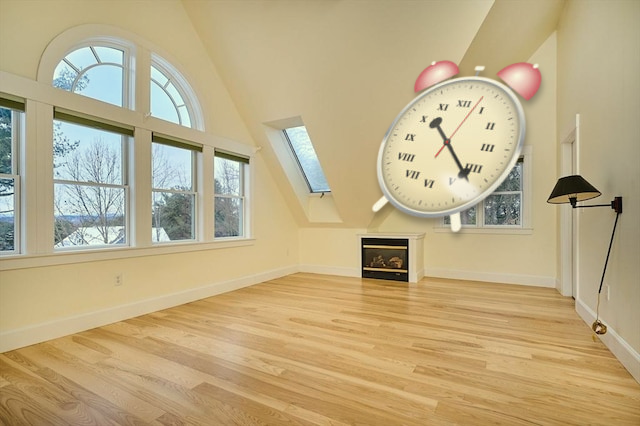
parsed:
10:22:03
